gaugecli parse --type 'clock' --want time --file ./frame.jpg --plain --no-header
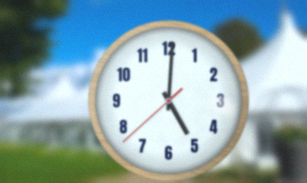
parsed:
5:00:38
